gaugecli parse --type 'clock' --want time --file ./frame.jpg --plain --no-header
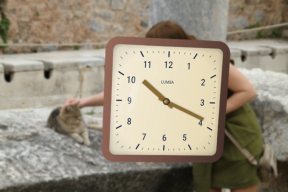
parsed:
10:19
